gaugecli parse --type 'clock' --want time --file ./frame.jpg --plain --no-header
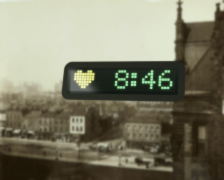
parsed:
8:46
